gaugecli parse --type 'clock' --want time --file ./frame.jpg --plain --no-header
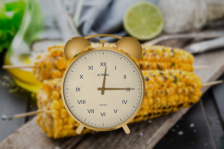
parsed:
12:15
